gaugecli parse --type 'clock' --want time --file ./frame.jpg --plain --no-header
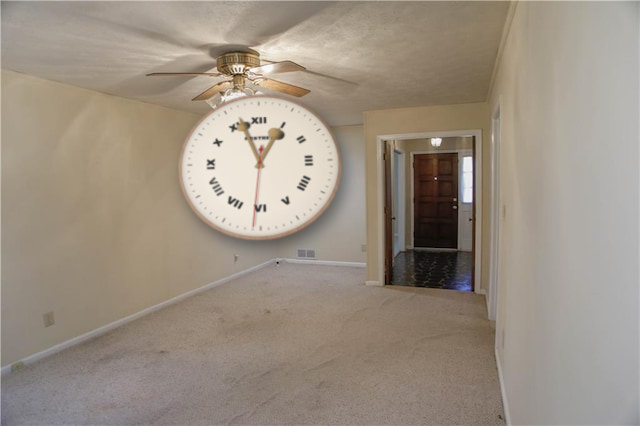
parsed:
12:56:31
